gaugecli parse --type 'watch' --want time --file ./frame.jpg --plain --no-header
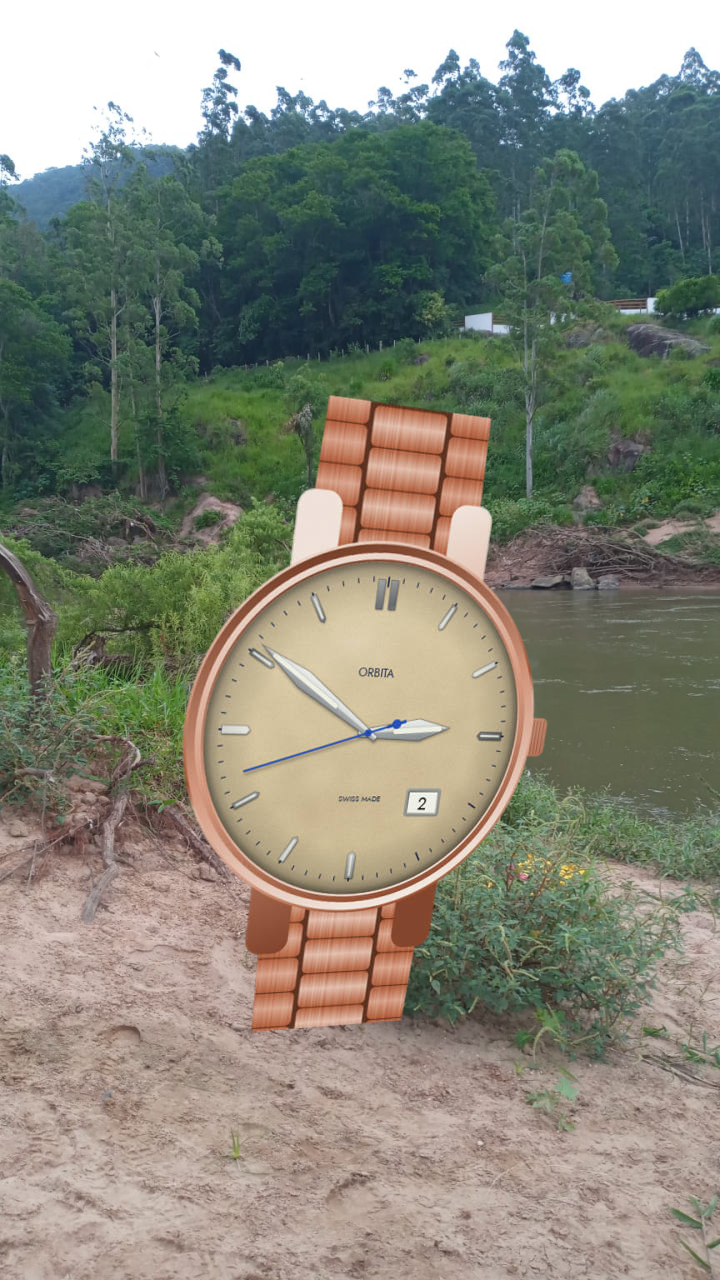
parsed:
2:50:42
